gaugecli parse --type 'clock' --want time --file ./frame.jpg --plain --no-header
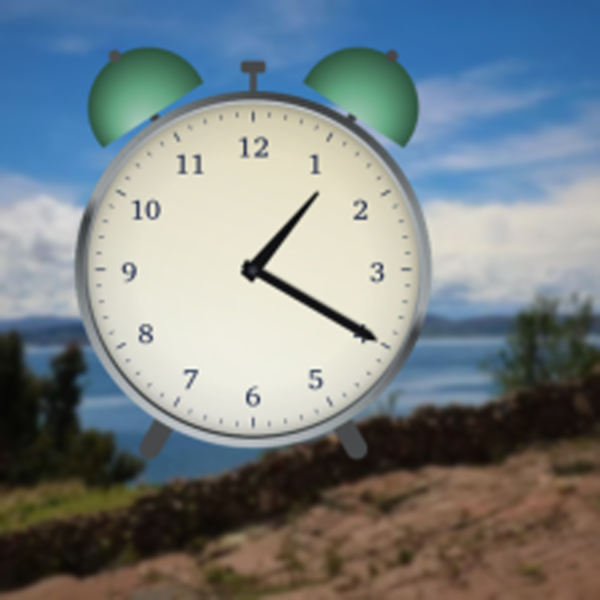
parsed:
1:20
